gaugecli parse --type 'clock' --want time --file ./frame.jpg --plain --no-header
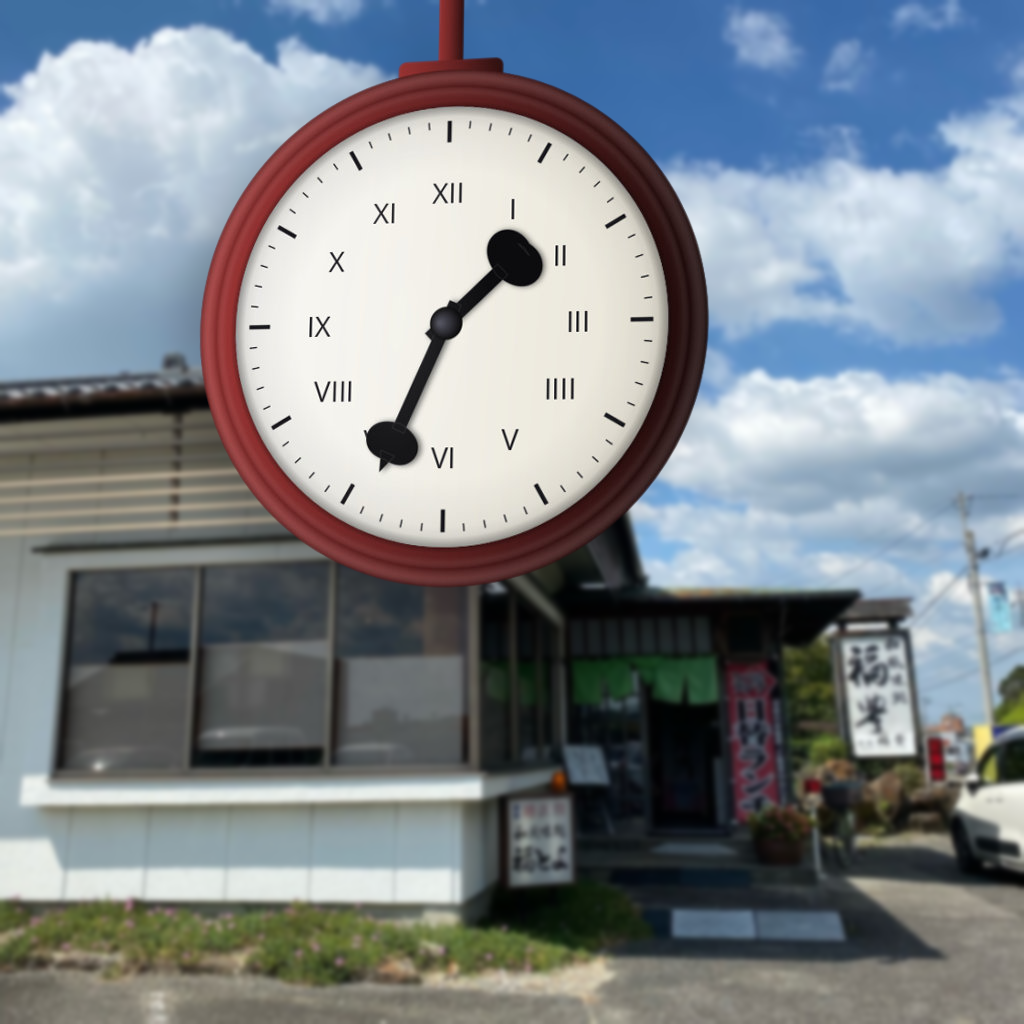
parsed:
1:34
